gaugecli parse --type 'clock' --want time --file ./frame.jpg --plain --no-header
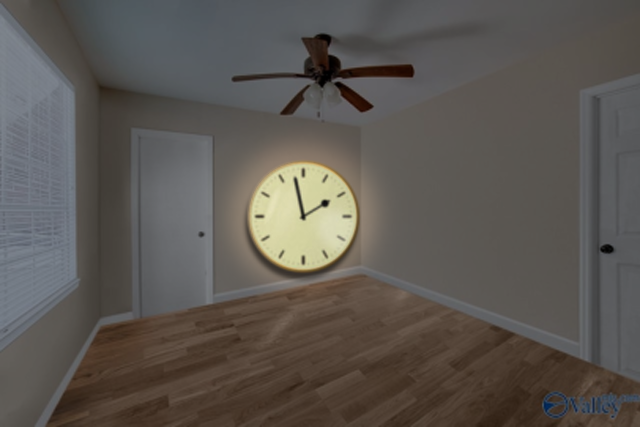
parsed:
1:58
